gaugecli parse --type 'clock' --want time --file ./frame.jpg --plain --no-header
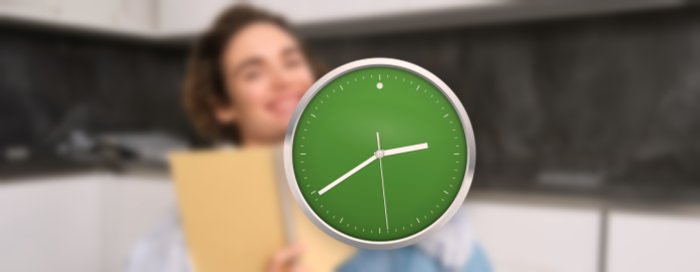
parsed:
2:39:29
